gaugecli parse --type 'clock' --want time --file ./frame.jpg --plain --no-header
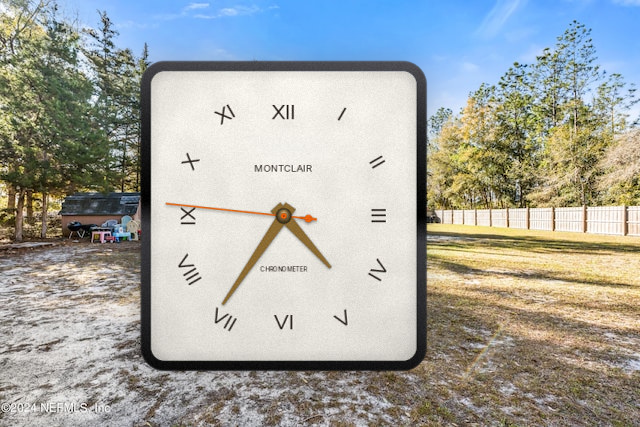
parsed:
4:35:46
